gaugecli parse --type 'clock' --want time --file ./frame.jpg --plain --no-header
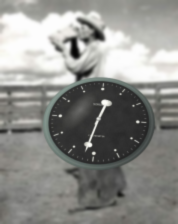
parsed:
12:32
